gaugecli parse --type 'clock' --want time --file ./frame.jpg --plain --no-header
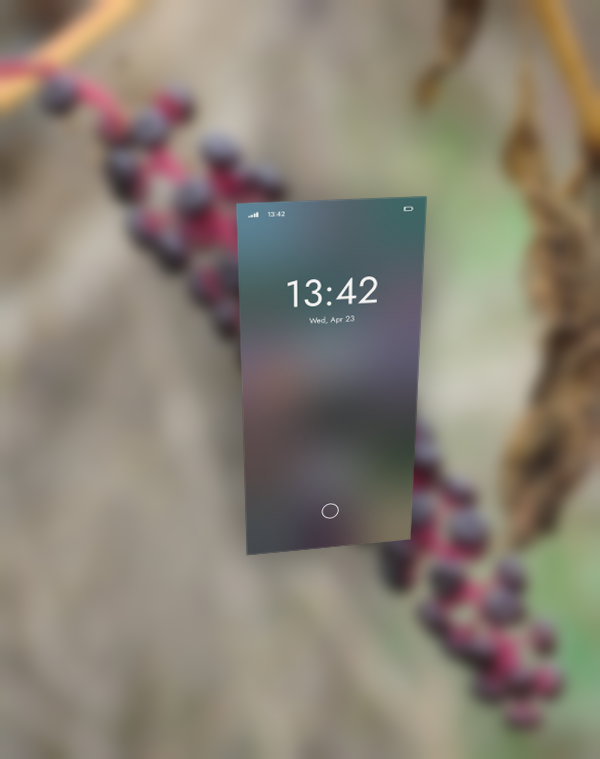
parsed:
13:42
